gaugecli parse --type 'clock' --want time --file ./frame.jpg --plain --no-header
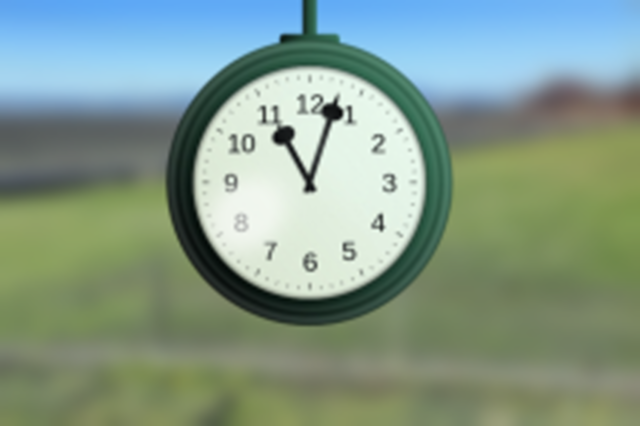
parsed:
11:03
